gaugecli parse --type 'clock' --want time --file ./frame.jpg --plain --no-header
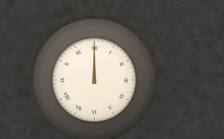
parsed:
12:00
